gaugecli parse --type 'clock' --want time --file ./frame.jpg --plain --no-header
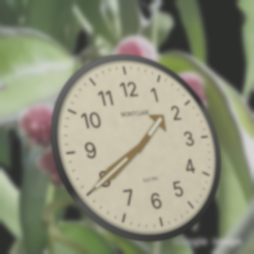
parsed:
1:40
